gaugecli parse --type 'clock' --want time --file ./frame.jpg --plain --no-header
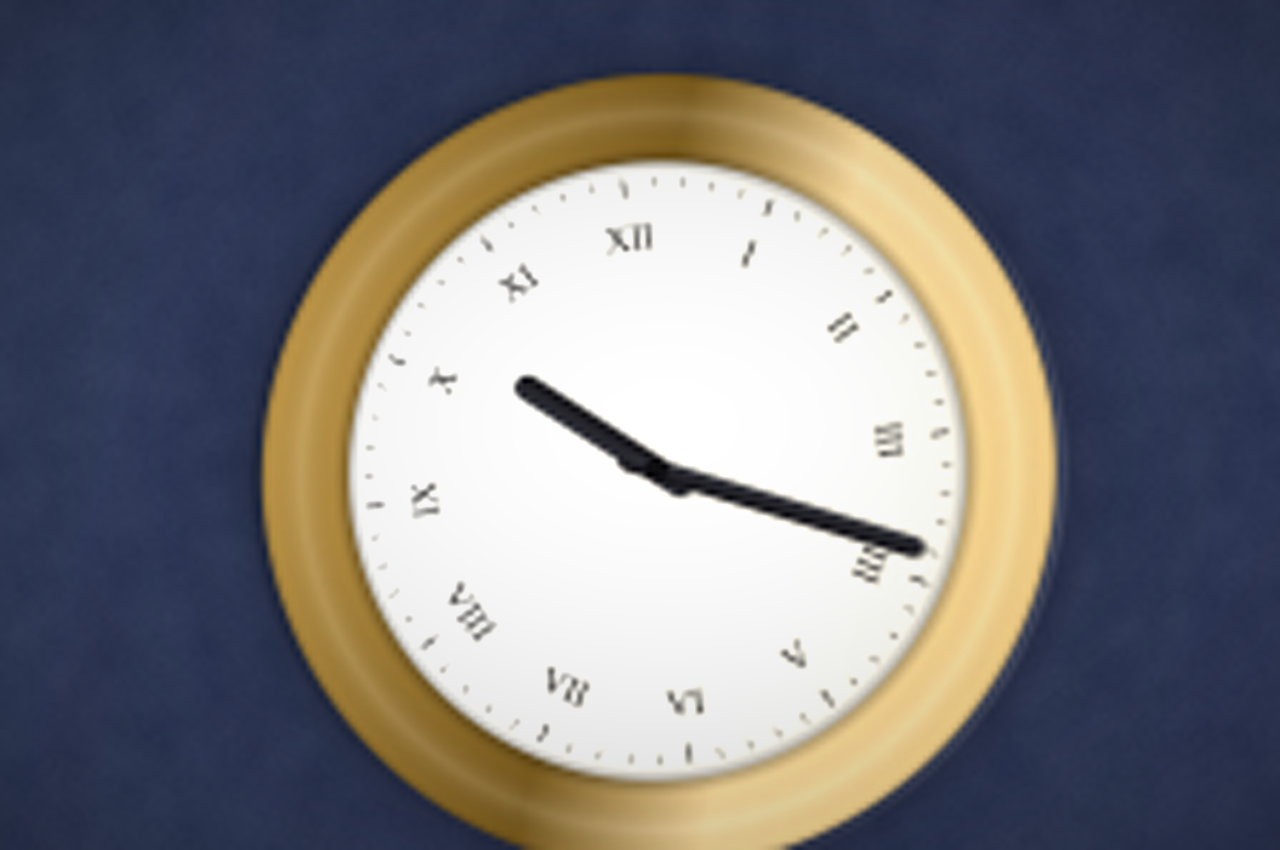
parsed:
10:19
